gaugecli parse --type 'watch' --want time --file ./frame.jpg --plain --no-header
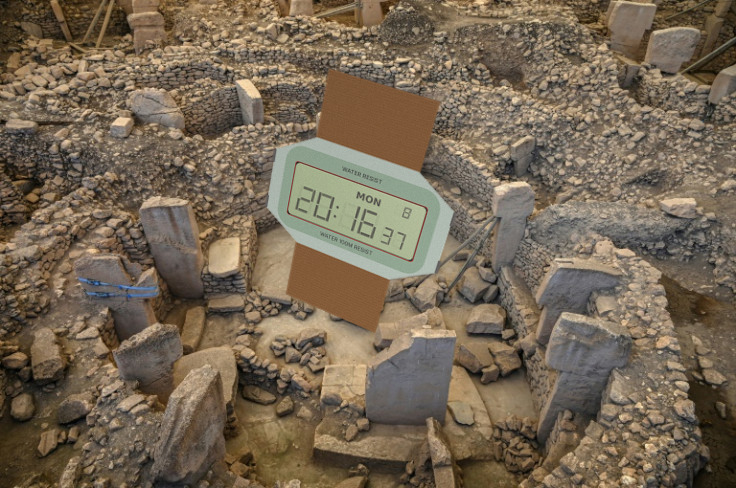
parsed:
20:16:37
